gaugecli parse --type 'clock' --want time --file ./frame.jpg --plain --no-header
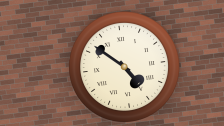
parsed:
4:52
